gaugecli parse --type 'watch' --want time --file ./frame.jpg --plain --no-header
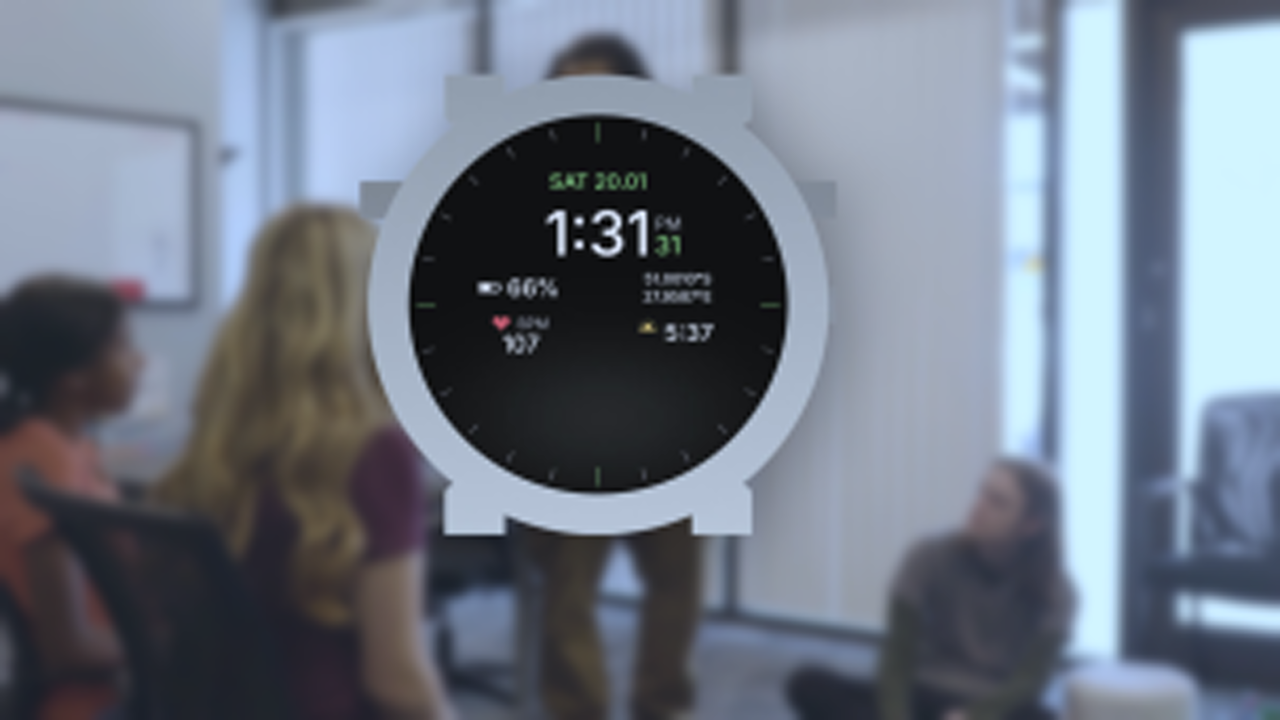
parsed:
1:31
